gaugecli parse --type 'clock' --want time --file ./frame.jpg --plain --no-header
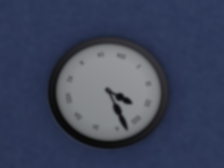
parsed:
3:23
